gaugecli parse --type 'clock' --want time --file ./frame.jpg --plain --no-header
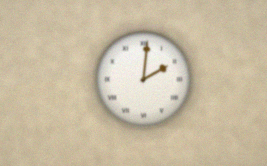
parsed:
2:01
